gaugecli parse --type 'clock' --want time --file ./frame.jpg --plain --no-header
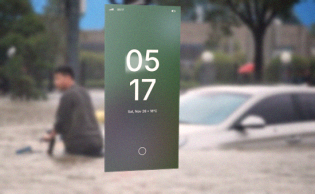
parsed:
5:17
